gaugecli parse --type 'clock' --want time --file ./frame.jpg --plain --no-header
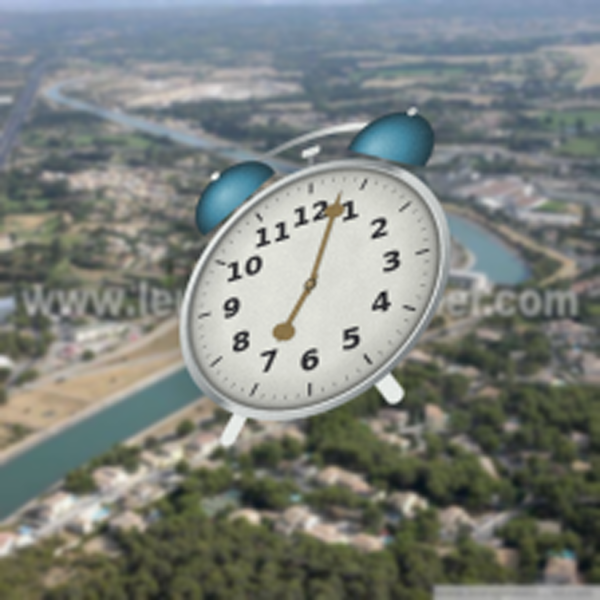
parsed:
7:03
